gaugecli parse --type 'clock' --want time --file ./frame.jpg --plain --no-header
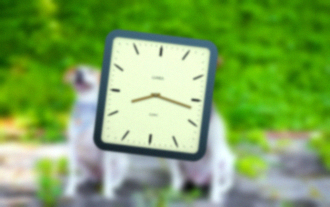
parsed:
8:17
